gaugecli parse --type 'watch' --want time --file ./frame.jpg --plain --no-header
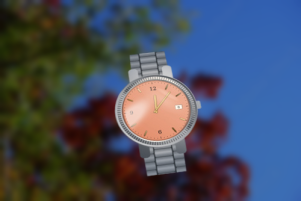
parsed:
12:07
